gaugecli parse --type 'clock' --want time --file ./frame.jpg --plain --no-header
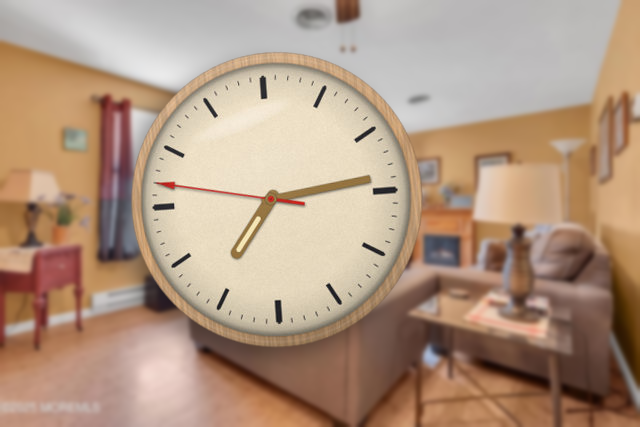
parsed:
7:13:47
